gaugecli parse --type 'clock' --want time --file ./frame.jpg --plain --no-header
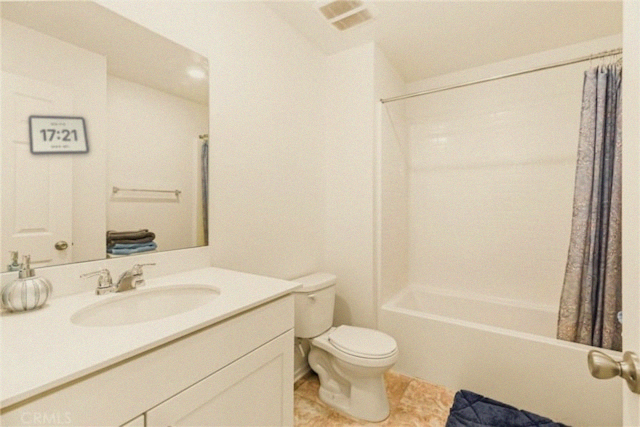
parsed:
17:21
